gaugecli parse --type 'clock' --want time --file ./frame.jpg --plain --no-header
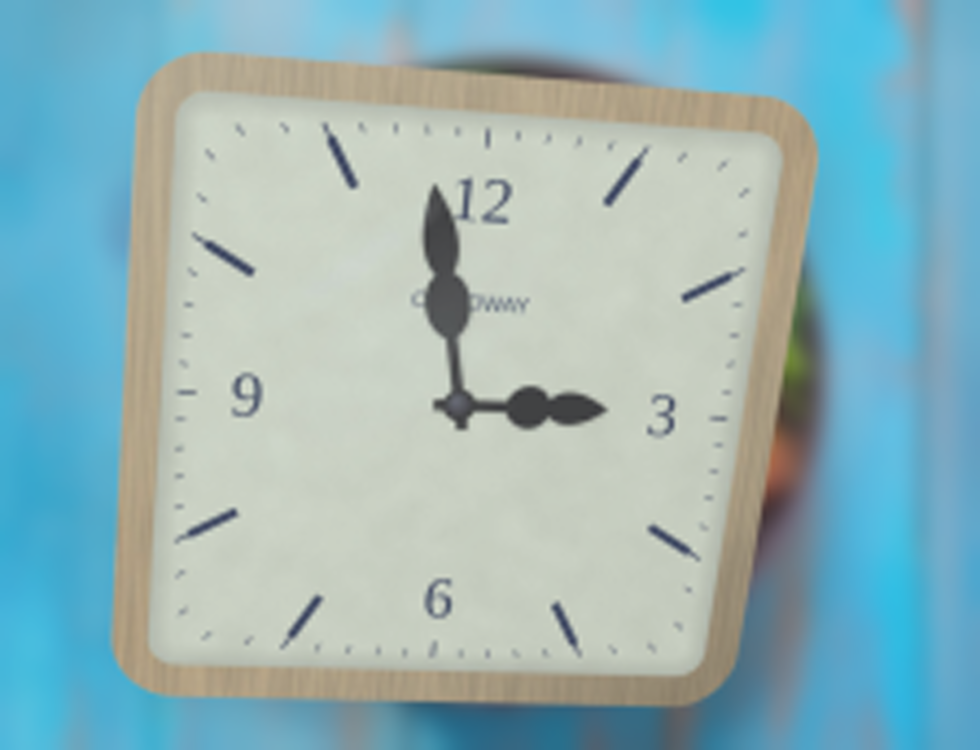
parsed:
2:58
